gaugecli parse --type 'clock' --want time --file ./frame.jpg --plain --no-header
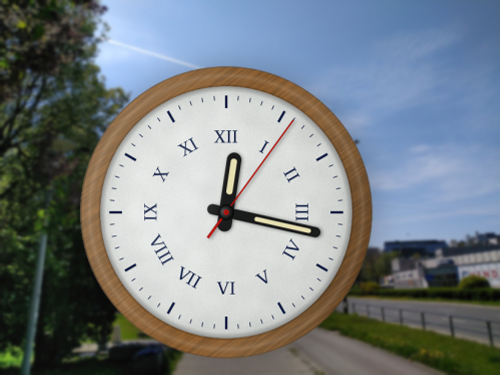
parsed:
12:17:06
